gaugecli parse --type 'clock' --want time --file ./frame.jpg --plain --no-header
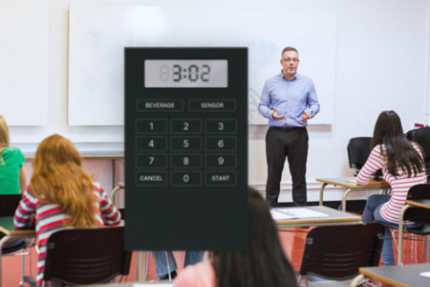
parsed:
3:02
